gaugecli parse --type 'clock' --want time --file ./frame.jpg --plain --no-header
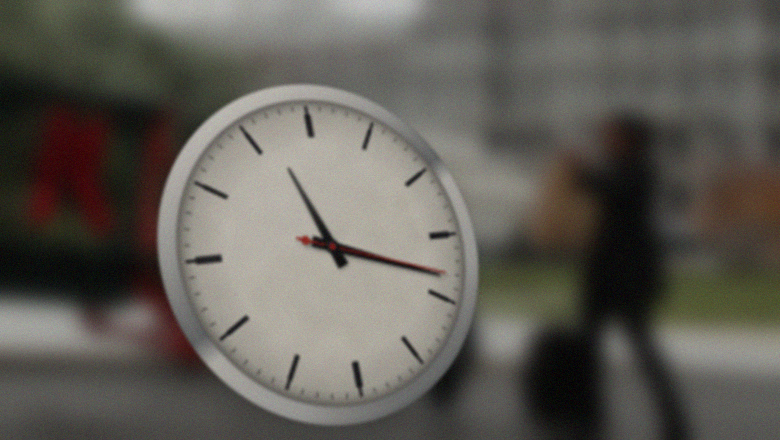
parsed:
11:18:18
